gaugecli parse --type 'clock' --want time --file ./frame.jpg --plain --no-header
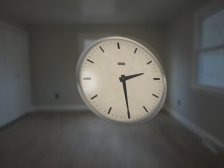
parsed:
2:30
